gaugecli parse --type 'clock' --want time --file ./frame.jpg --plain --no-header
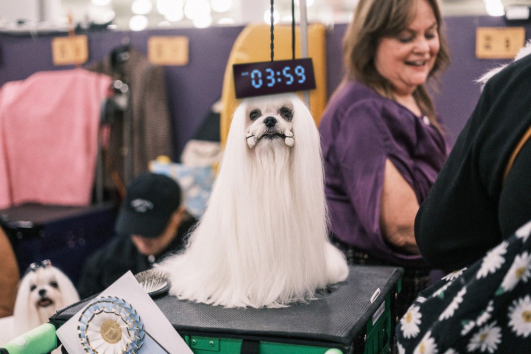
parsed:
3:59
